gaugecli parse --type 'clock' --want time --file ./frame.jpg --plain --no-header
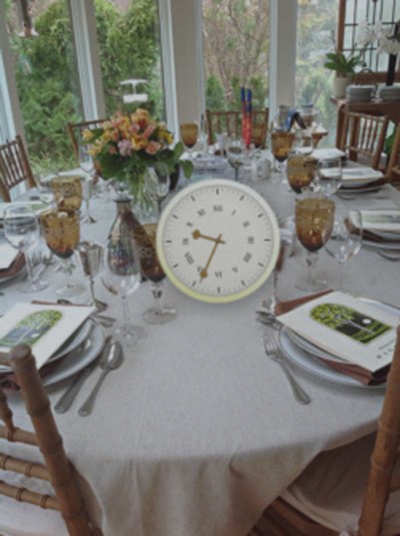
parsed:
9:34
